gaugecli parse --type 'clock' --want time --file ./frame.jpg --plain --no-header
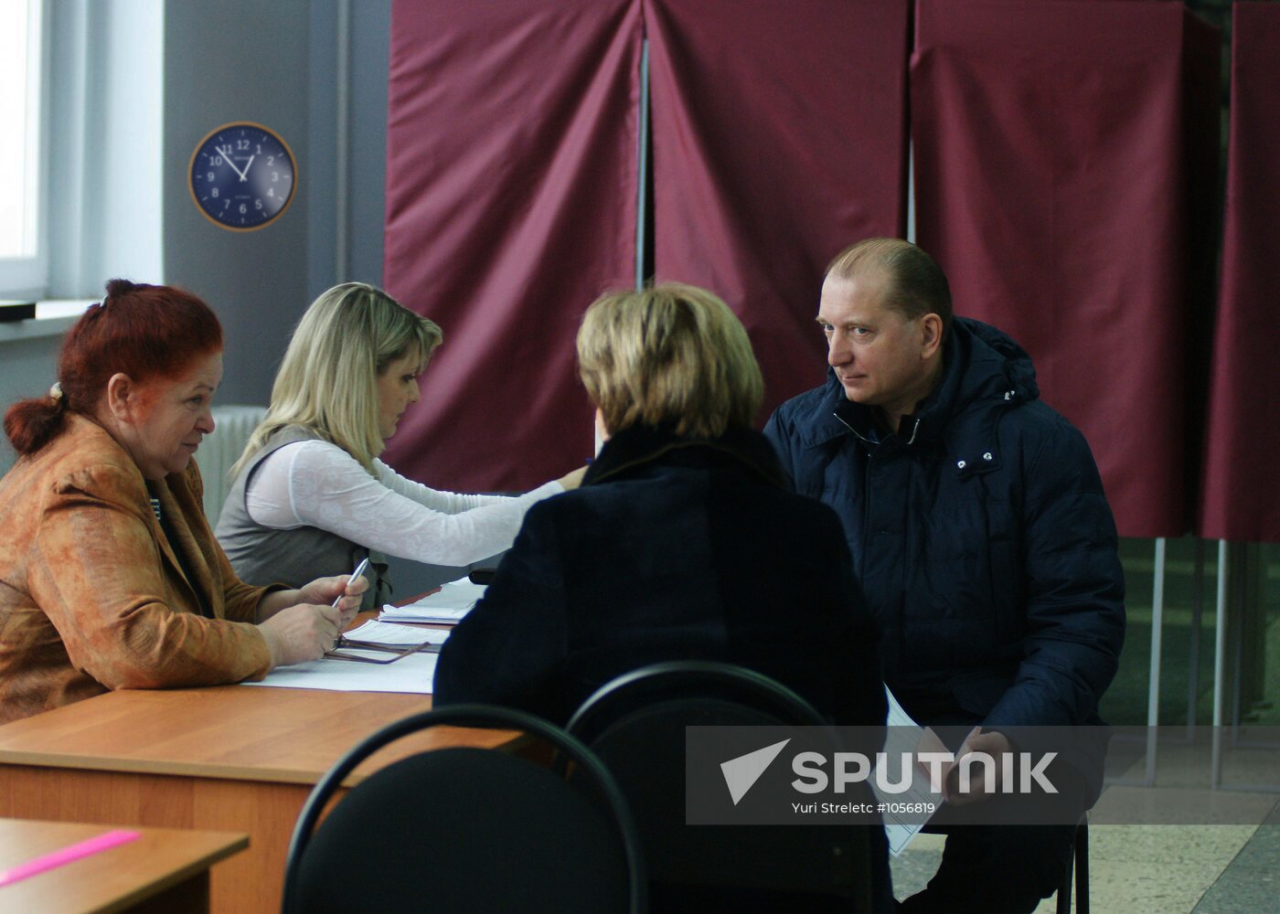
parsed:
12:53
